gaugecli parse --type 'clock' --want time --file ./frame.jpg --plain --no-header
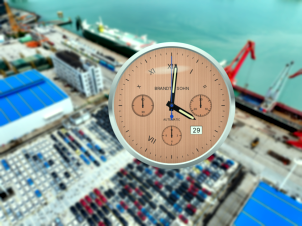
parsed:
4:01
